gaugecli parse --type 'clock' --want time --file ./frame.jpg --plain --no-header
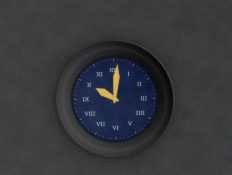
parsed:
10:01
